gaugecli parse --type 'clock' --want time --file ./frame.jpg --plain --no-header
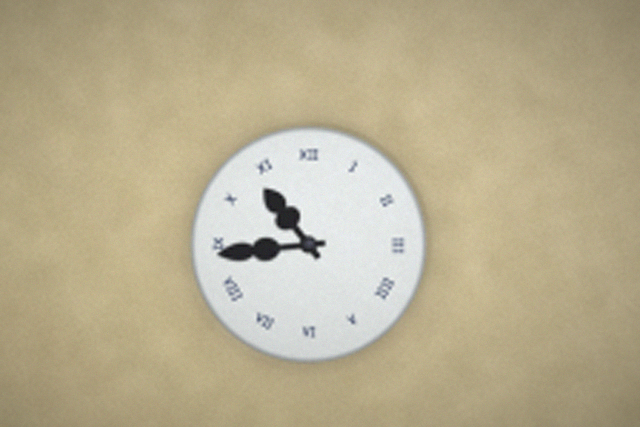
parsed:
10:44
